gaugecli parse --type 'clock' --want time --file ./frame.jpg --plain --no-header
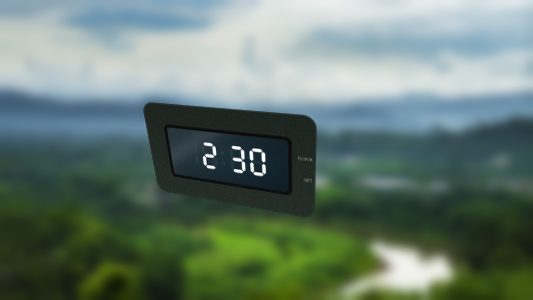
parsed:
2:30
